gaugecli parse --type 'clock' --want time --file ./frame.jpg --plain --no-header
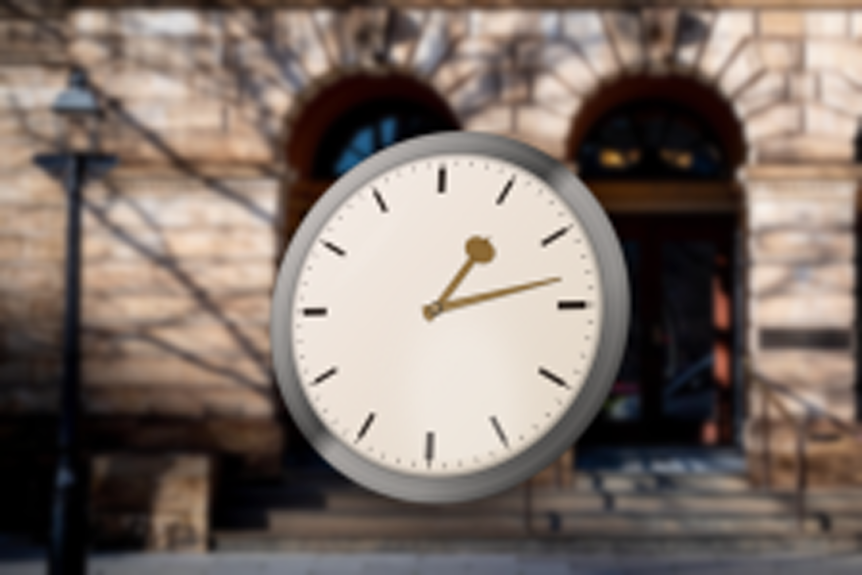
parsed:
1:13
